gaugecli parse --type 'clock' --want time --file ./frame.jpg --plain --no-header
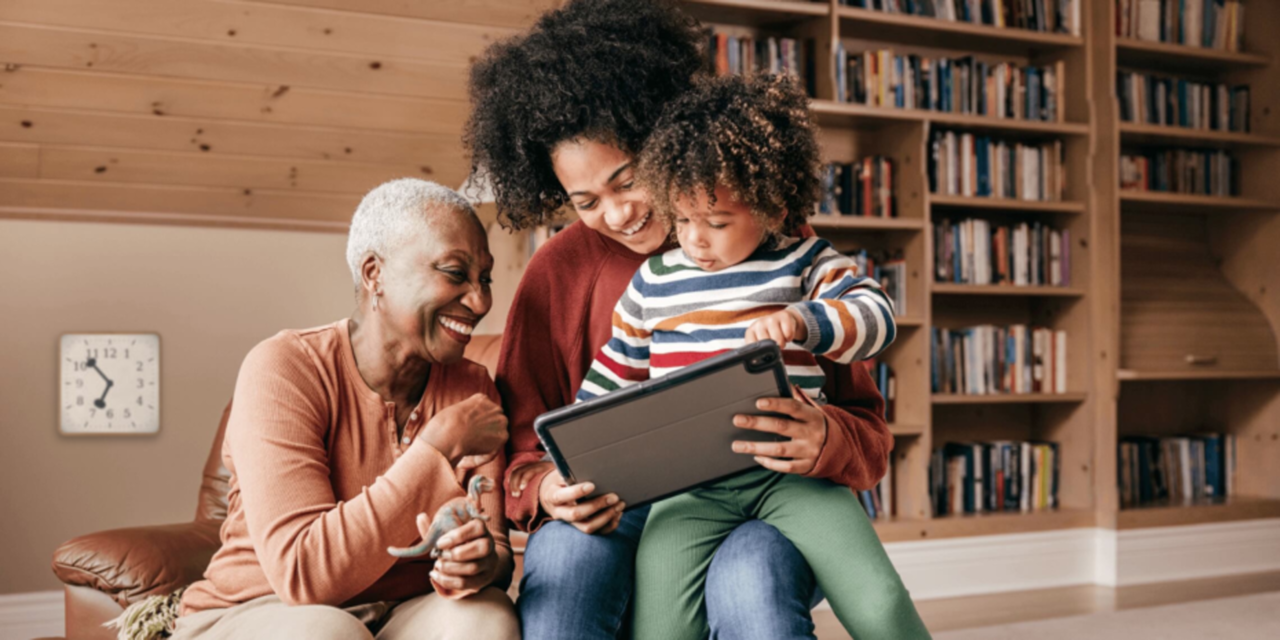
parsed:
6:53
